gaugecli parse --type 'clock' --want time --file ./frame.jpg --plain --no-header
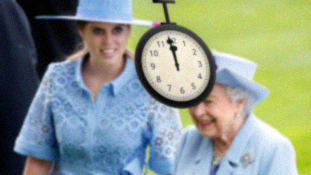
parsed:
11:59
